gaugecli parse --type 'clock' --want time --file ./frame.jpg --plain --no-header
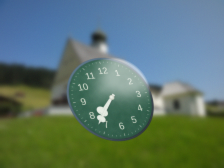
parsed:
7:37
